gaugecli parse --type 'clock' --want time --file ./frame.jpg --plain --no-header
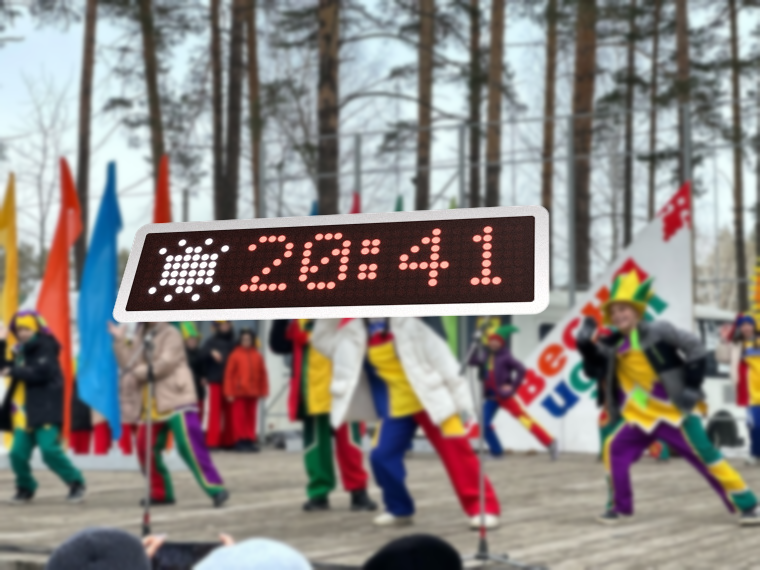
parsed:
20:41
